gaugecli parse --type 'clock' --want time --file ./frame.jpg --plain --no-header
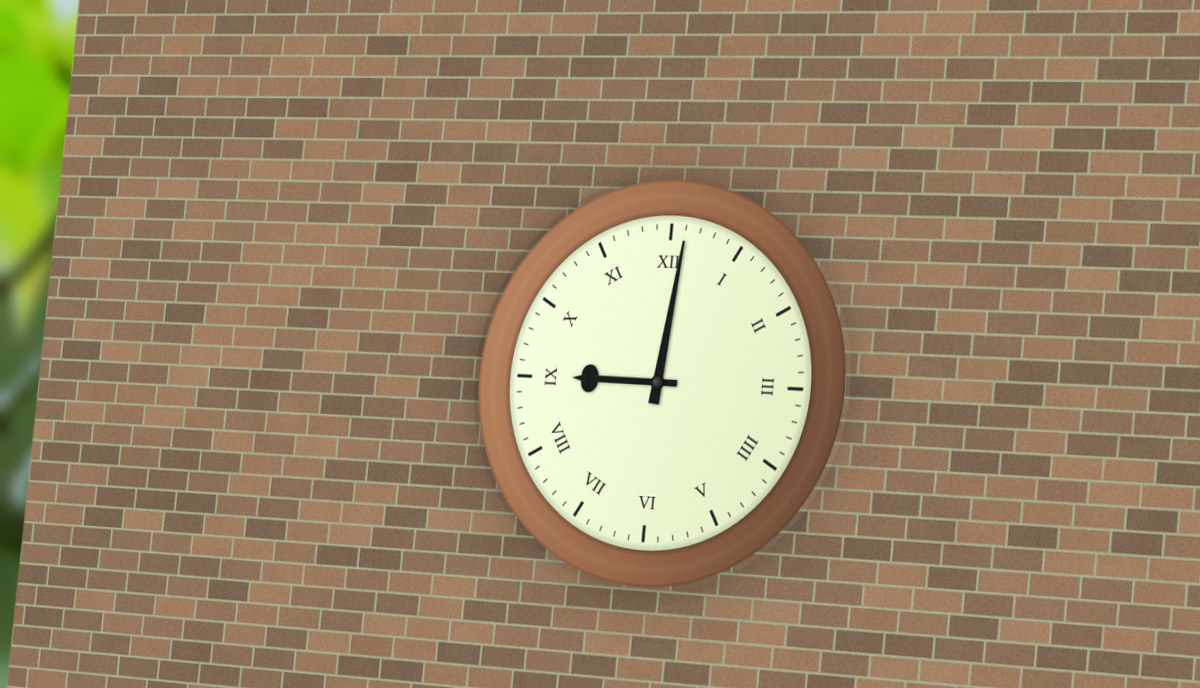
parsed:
9:01
